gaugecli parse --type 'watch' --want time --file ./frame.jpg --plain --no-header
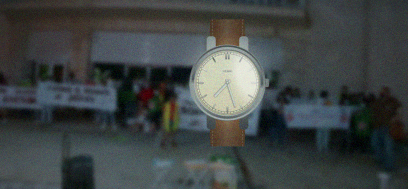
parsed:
7:27
